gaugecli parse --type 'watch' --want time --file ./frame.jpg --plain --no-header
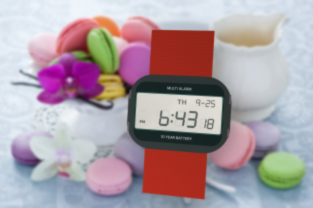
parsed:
6:43:18
